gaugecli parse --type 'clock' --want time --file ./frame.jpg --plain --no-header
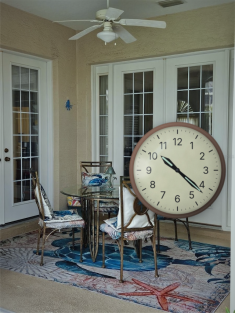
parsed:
10:22
